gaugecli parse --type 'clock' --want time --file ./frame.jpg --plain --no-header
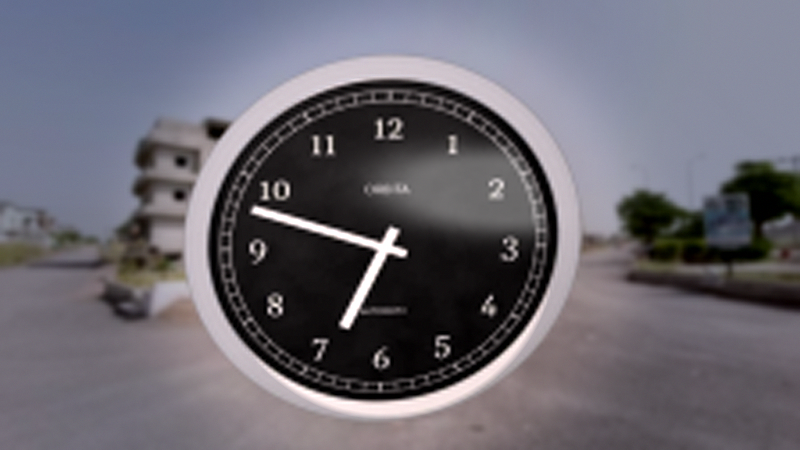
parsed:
6:48
